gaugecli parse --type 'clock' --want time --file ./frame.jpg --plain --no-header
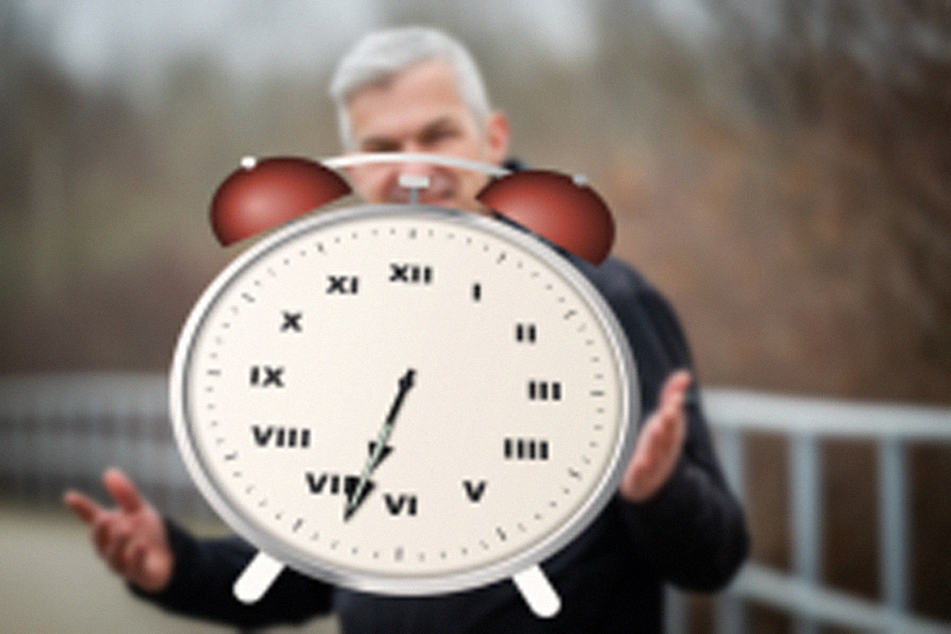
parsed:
6:33
